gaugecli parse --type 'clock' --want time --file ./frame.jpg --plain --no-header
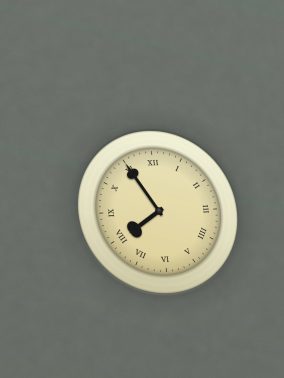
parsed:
7:55
